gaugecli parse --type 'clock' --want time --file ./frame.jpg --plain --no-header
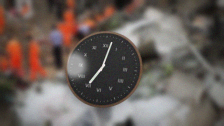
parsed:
7:02
